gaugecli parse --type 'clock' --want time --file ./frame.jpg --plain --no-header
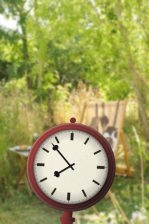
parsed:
7:53
